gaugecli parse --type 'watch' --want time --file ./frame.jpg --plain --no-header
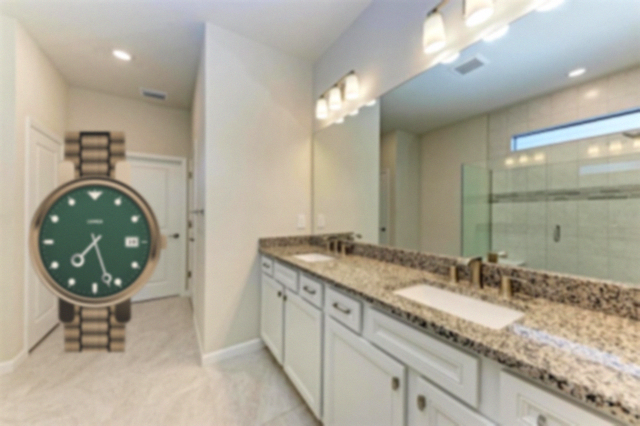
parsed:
7:27
